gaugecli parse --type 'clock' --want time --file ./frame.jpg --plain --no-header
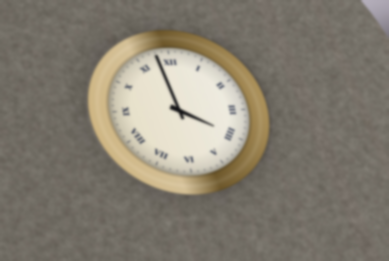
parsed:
3:58
